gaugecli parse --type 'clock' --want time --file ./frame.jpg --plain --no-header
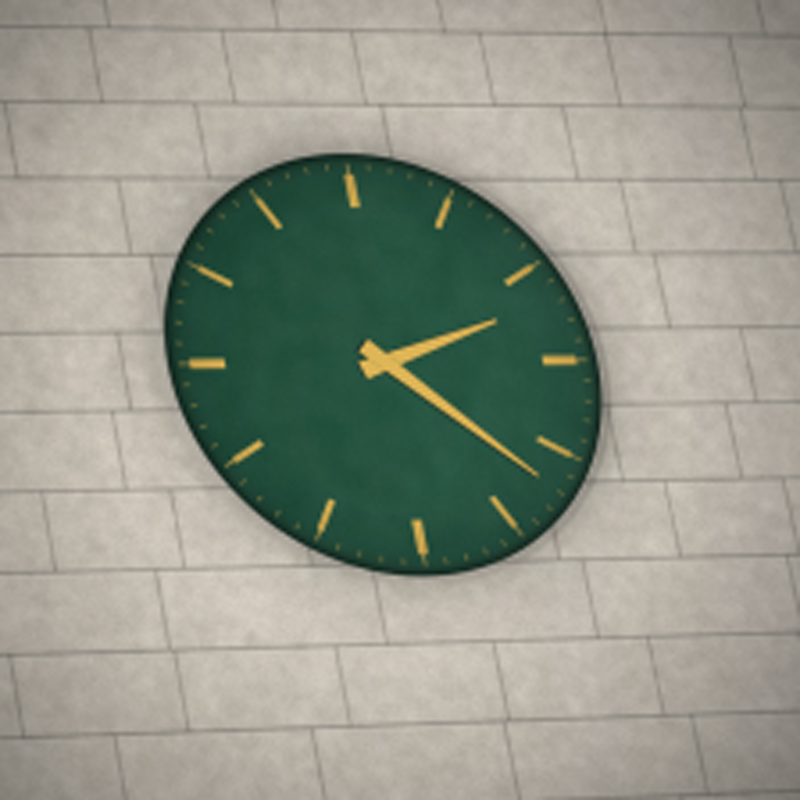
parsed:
2:22
